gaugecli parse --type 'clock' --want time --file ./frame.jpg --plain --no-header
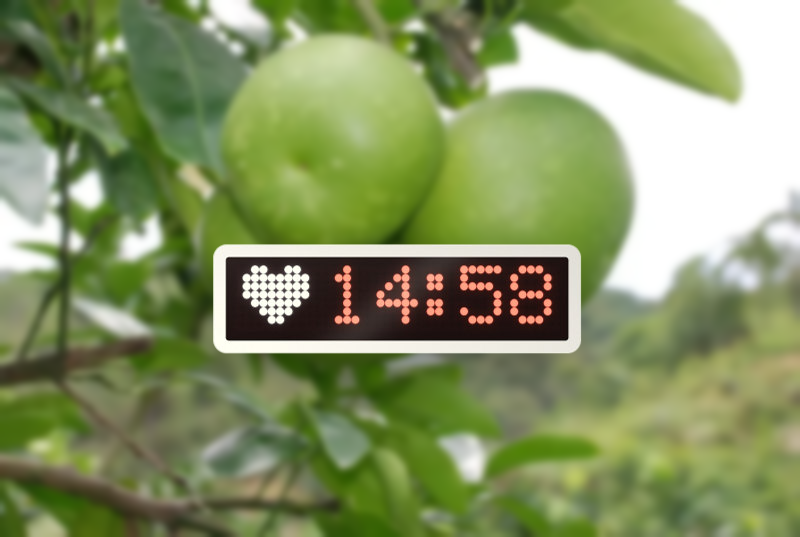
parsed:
14:58
